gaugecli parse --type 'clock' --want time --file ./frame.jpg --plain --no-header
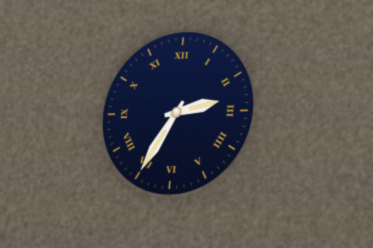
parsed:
2:35
